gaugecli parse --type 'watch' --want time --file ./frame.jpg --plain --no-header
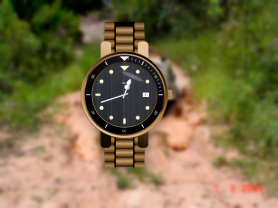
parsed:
12:42
